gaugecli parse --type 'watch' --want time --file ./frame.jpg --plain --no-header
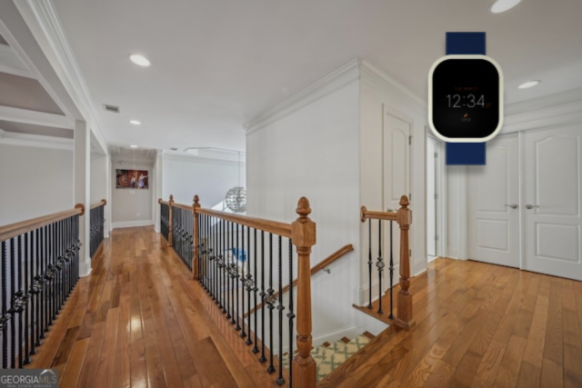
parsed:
12:34
